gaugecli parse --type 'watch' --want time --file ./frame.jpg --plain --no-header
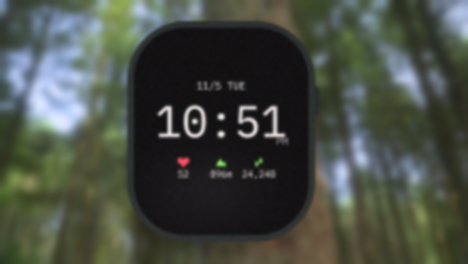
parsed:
10:51
